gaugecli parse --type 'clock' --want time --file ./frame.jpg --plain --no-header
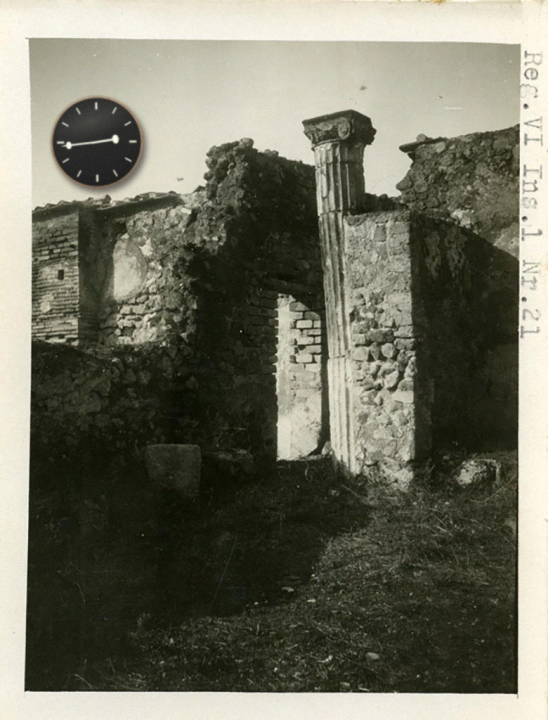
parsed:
2:44
